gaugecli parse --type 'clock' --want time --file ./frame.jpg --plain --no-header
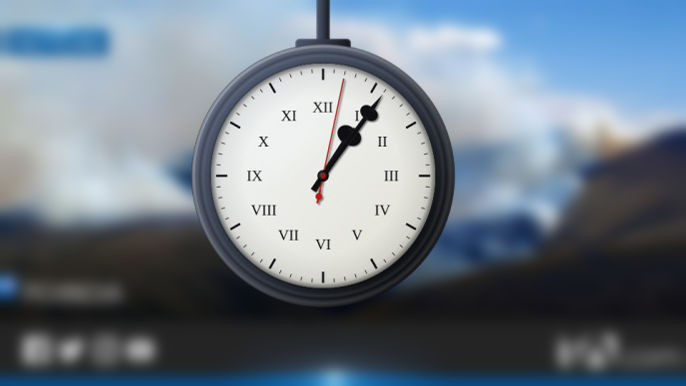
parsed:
1:06:02
